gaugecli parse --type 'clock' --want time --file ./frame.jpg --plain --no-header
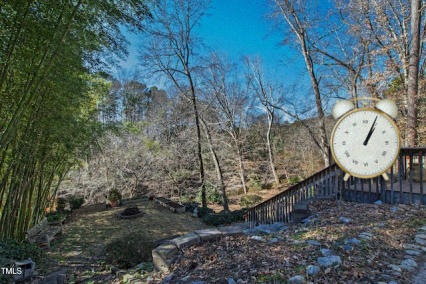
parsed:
1:04
